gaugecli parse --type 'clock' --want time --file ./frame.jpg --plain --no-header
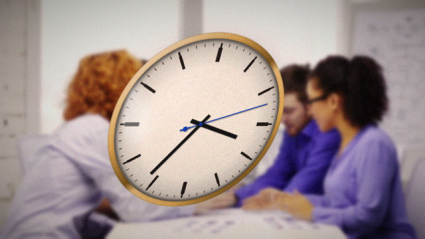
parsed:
3:36:12
